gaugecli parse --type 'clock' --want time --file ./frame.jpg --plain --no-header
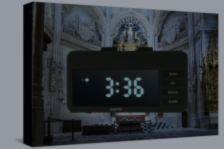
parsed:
3:36
